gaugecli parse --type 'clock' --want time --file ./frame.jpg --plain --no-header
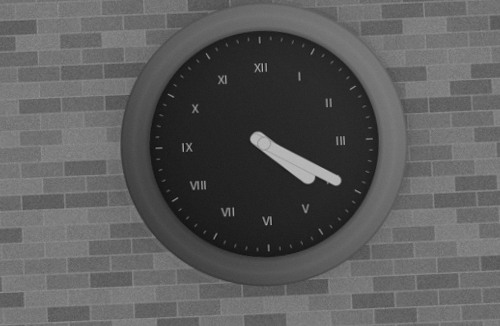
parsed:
4:20
